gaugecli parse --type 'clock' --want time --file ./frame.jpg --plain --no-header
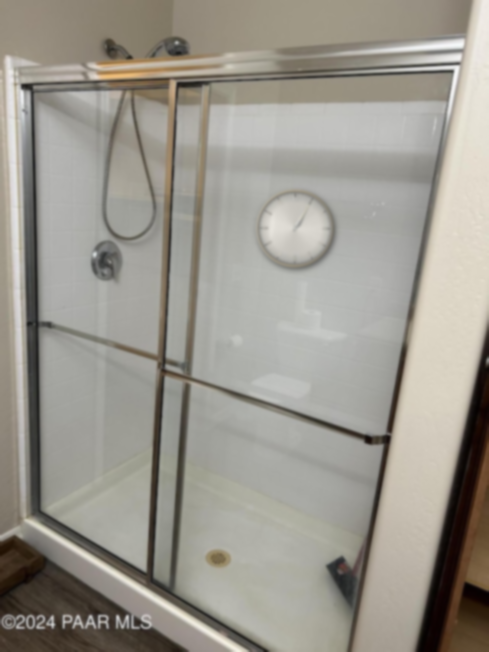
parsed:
1:05
